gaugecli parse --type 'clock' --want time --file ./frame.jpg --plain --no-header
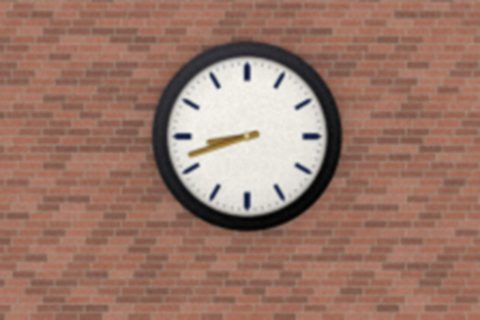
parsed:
8:42
